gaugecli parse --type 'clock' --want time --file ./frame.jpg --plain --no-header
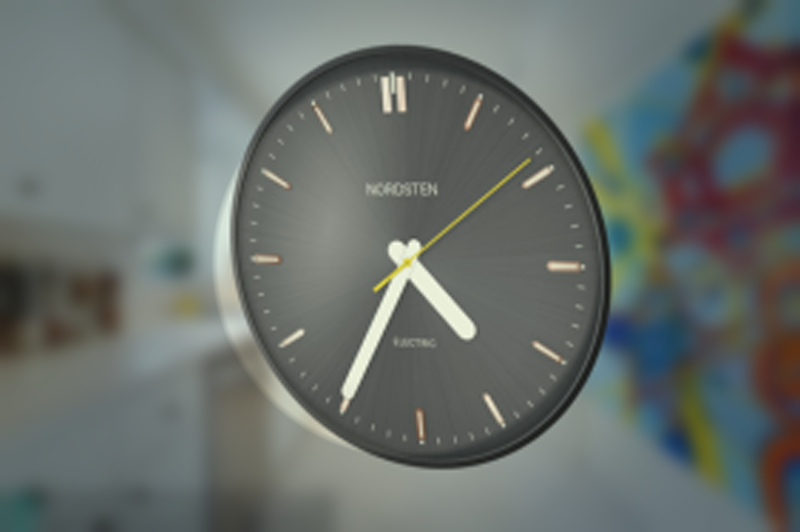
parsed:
4:35:09
